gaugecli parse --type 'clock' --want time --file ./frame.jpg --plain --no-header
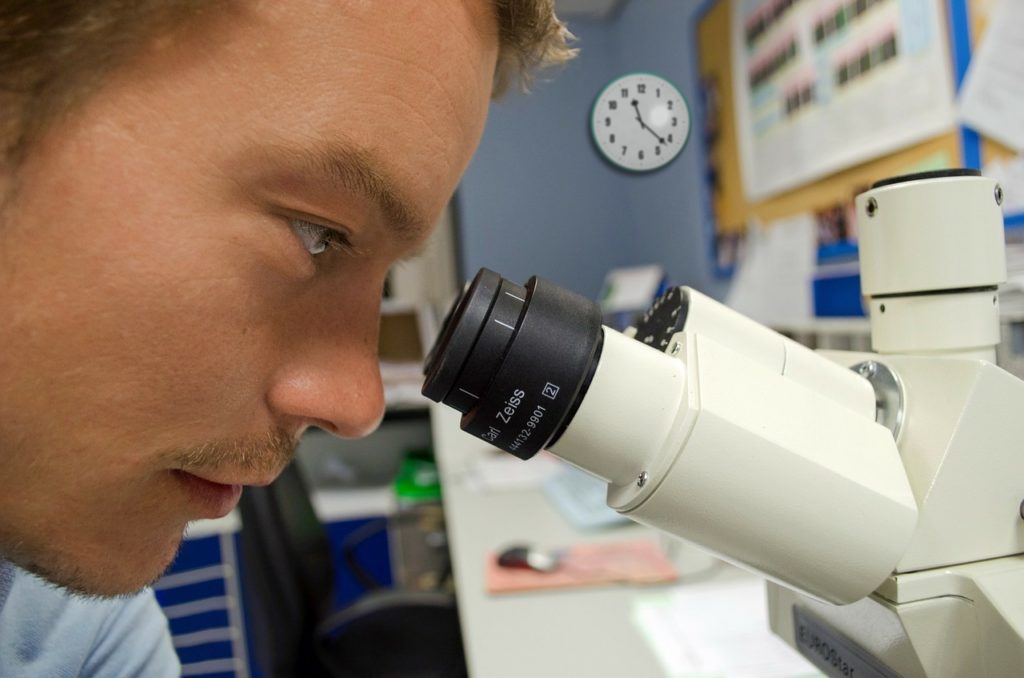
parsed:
11:22
